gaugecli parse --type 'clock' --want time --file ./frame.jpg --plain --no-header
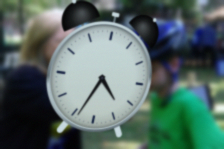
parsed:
4:34
